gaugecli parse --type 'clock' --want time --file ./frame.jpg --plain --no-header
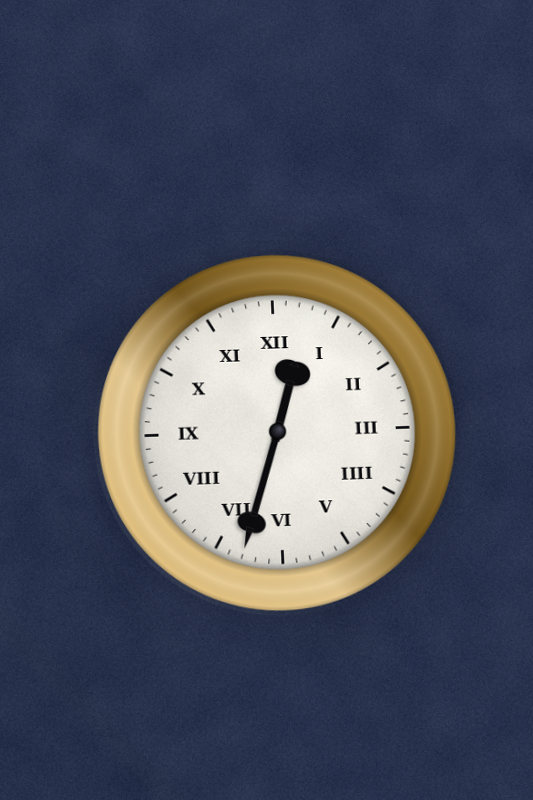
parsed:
12:33
